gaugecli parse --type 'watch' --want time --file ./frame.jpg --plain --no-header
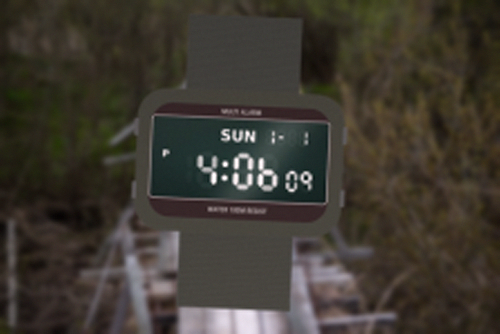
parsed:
4:06:09
